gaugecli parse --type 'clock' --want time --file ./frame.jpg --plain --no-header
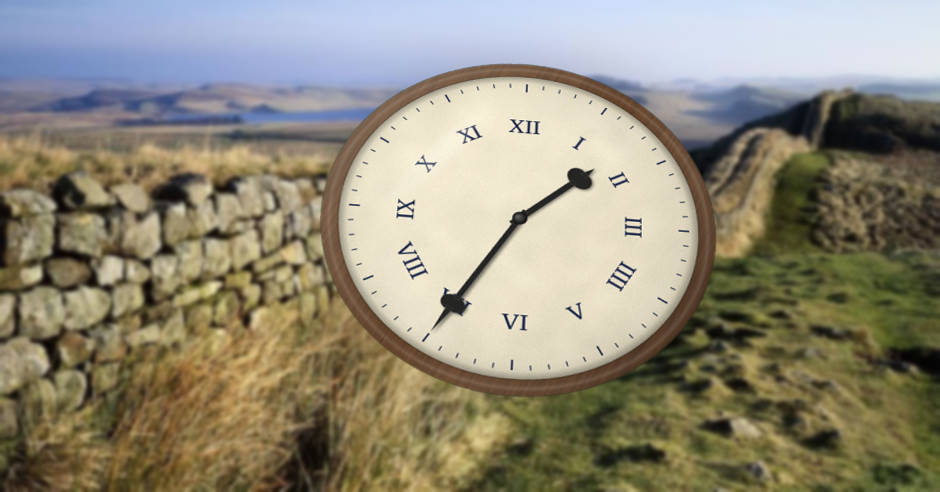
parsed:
1:35
